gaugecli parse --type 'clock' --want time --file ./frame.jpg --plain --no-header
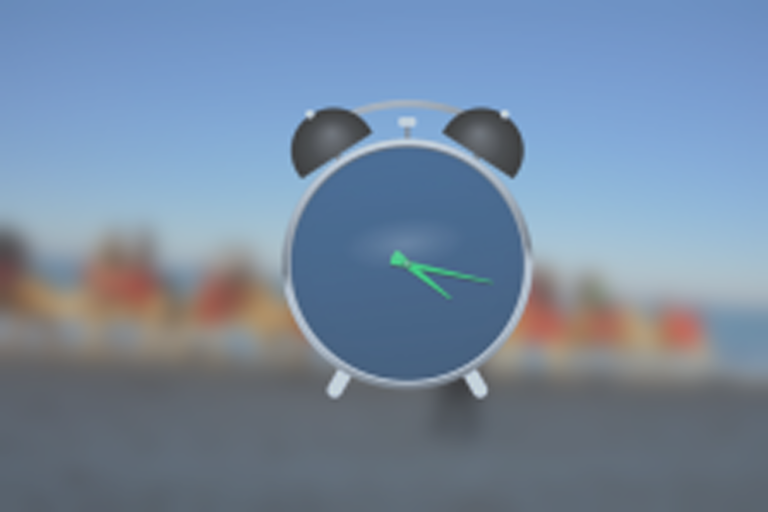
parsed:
4:17
